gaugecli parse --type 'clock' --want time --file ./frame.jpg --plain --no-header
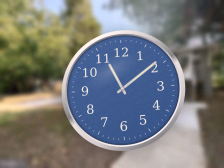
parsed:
11:09
